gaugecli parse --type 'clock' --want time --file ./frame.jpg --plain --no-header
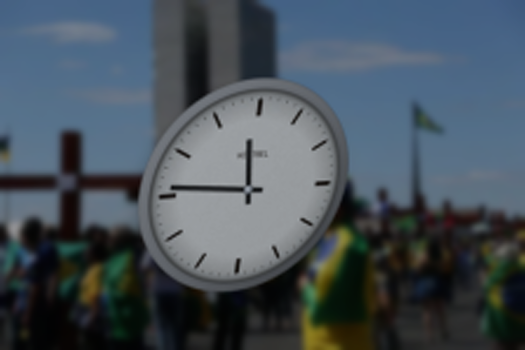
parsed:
11:46
